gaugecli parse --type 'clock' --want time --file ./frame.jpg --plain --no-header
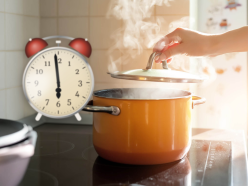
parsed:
5:59
